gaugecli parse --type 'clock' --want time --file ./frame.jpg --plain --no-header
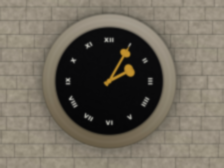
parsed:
2:05
